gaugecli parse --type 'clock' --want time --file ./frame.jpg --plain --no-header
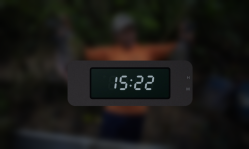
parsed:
15:22
